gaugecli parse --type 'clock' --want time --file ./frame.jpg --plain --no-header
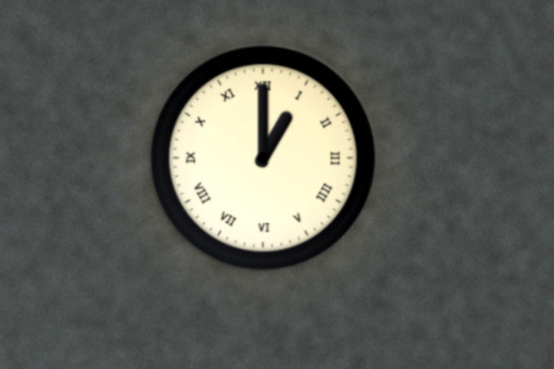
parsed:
1:00
